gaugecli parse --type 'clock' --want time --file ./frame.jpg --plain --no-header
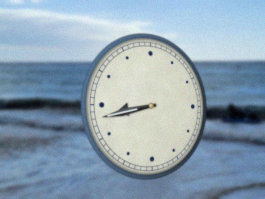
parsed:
8:43
